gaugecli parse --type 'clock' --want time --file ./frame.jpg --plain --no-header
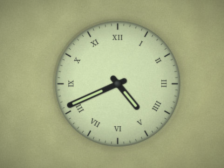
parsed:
4:41
